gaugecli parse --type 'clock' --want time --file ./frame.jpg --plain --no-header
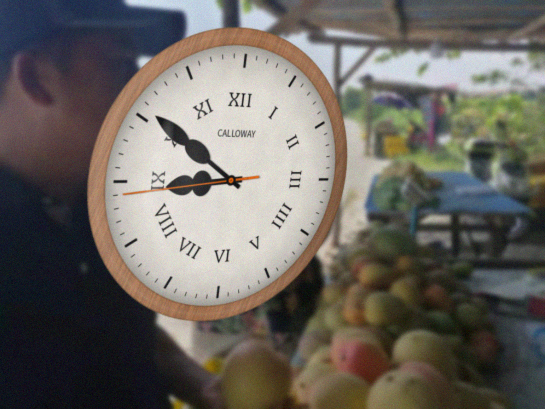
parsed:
8:50:44
